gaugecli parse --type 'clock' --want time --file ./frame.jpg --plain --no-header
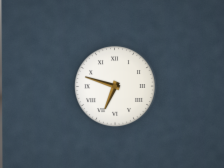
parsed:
6:48
